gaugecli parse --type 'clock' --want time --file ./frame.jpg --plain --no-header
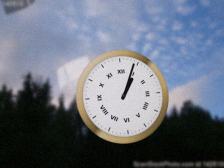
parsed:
1:04
